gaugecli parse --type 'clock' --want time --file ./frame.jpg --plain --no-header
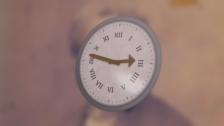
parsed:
2:47
